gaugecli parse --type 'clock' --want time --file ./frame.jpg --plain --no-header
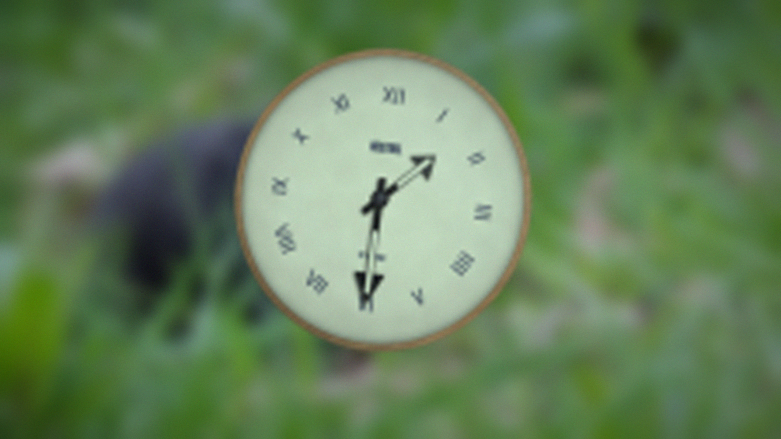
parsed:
1:30
